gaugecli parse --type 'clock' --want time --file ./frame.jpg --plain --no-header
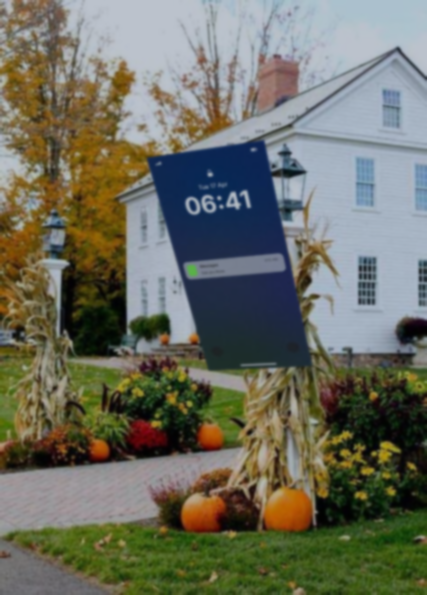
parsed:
6:41
